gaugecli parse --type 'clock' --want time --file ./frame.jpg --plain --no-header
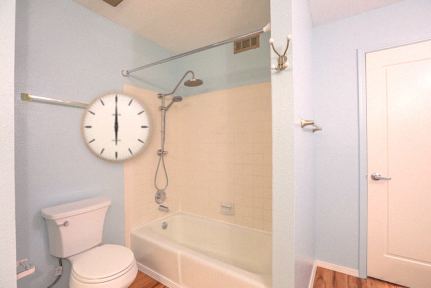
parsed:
6:00
